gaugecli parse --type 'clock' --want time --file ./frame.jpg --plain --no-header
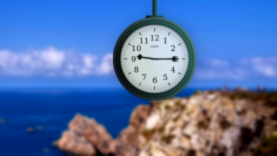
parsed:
9:15
